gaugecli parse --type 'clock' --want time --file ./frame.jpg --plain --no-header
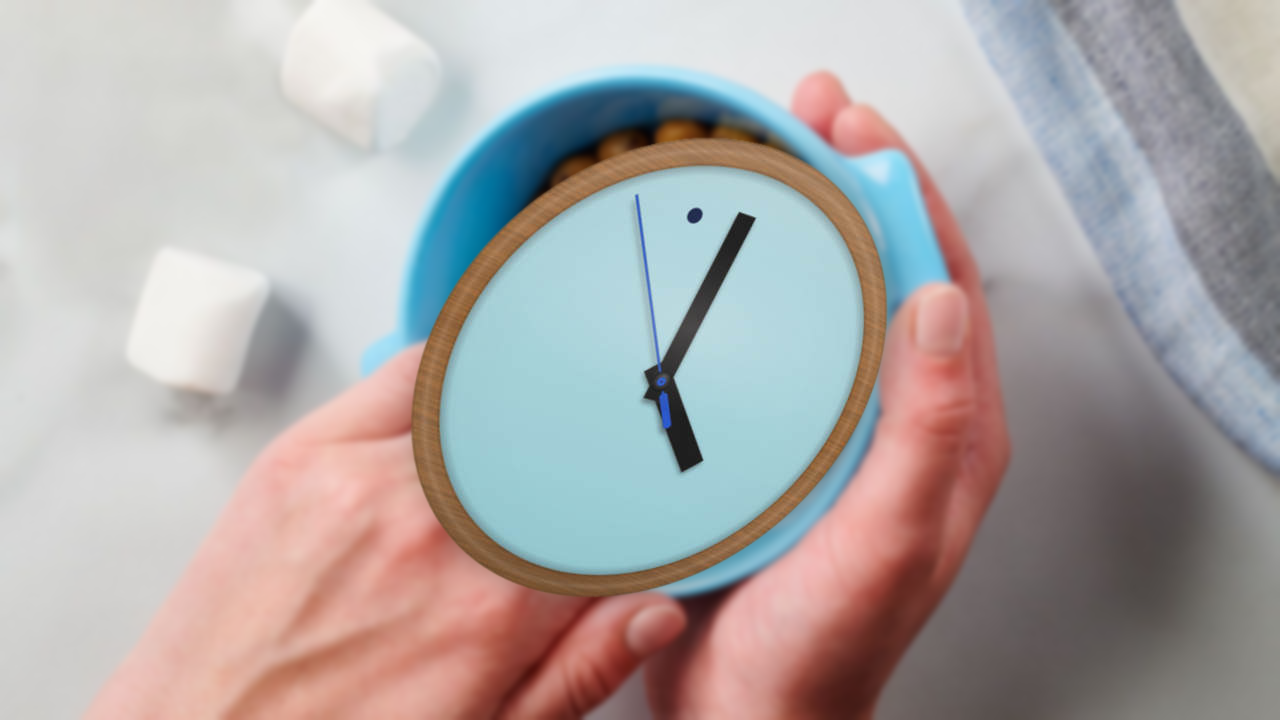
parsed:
5:02:57
